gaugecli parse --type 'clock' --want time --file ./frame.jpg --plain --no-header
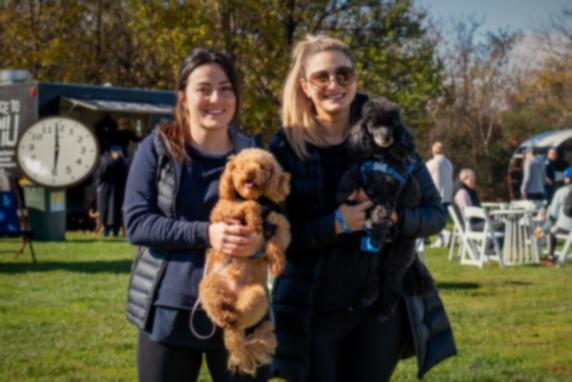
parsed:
5:59
